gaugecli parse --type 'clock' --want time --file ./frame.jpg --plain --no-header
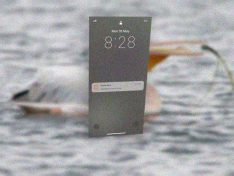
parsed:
8:28
